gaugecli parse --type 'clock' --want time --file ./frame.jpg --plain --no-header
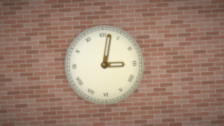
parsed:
3:02
